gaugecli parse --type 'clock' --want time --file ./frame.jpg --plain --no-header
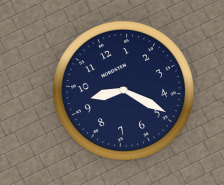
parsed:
9:24
